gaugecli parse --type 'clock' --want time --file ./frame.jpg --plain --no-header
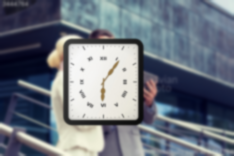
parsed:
6:06
